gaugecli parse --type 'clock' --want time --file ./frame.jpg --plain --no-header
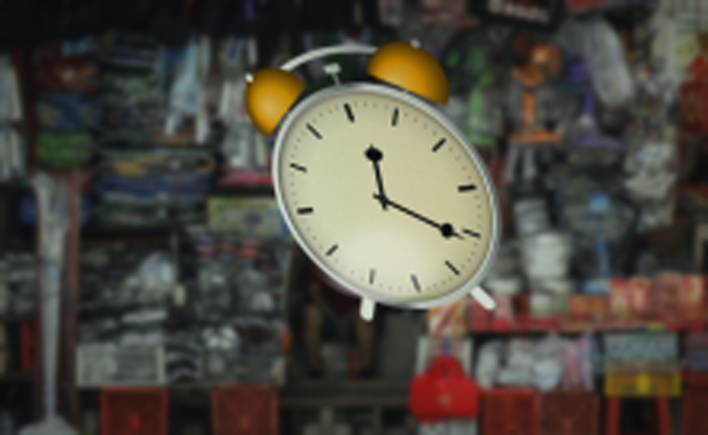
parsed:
12:21
